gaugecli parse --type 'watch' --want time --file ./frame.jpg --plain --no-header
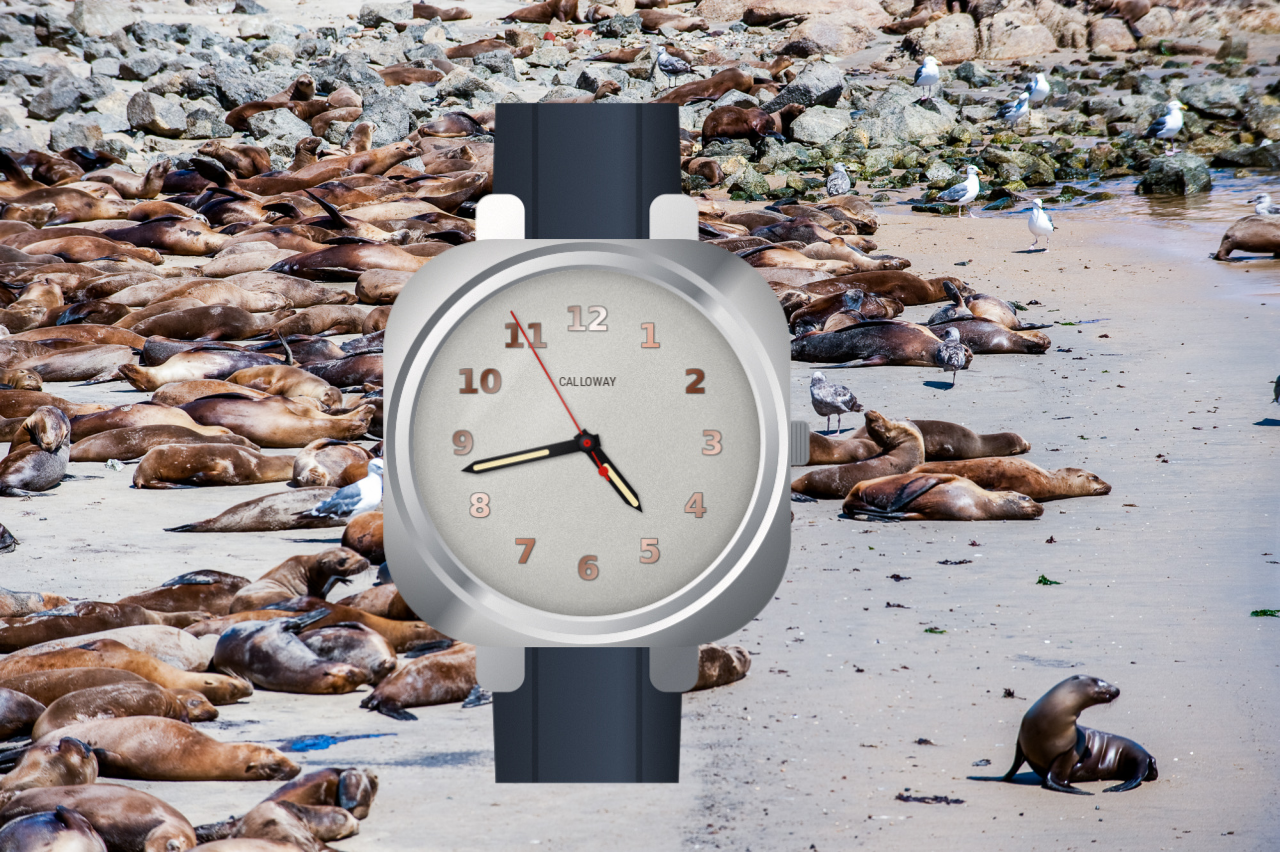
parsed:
4:42:55
